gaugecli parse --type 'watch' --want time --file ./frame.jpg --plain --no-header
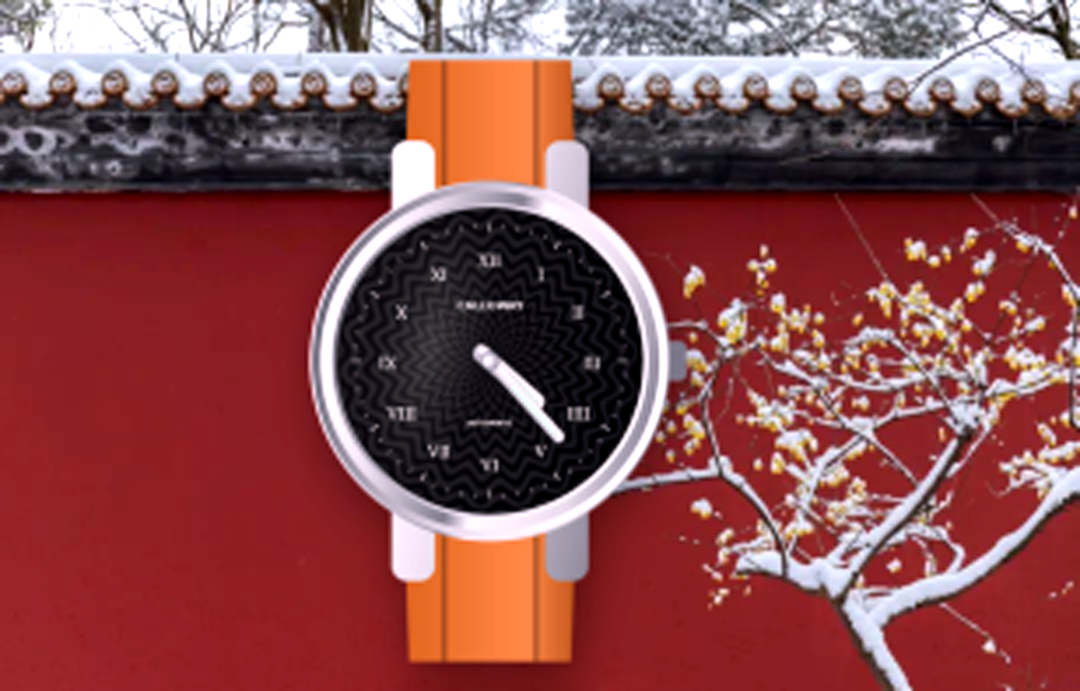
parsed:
4:23
